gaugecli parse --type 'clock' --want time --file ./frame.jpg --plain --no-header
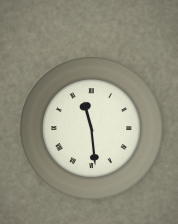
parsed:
11:29
